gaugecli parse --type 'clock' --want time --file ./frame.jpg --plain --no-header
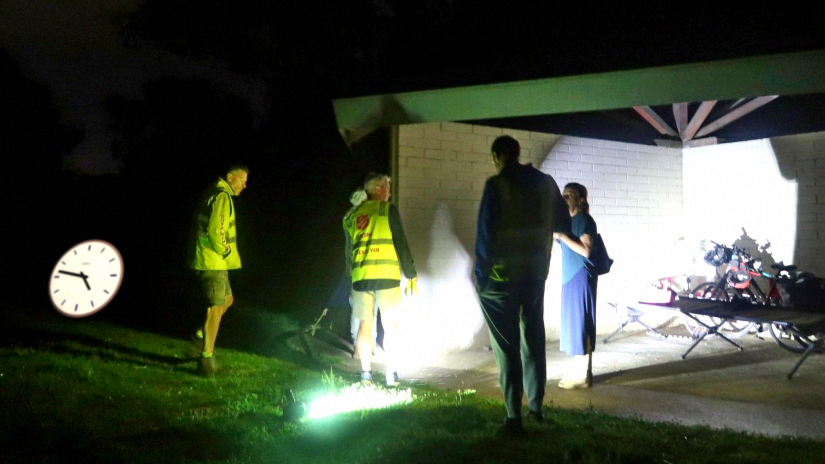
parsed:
4:47
